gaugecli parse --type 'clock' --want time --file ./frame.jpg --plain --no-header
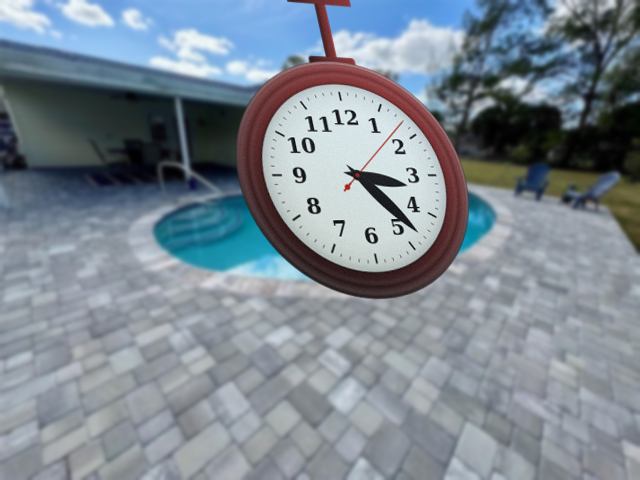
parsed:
3:23:08
